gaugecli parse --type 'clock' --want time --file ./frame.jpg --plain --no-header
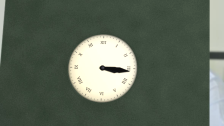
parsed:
3:16
